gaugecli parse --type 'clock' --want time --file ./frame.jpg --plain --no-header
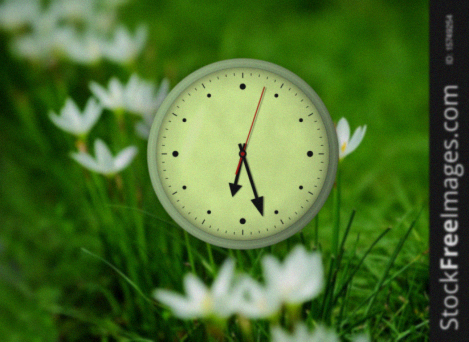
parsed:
6:27:03
